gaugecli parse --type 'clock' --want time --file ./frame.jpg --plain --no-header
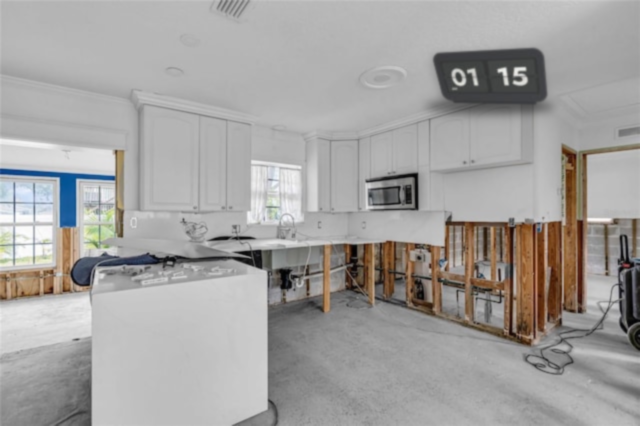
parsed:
1:15
